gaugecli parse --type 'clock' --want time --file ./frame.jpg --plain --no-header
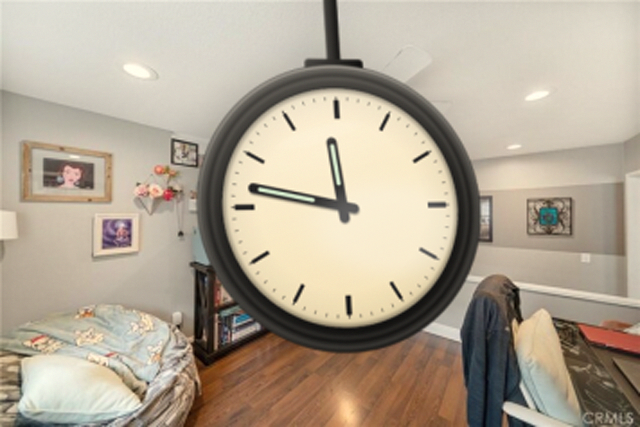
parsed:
11:47
